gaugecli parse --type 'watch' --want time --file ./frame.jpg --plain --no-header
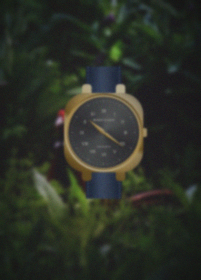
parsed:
10:21
